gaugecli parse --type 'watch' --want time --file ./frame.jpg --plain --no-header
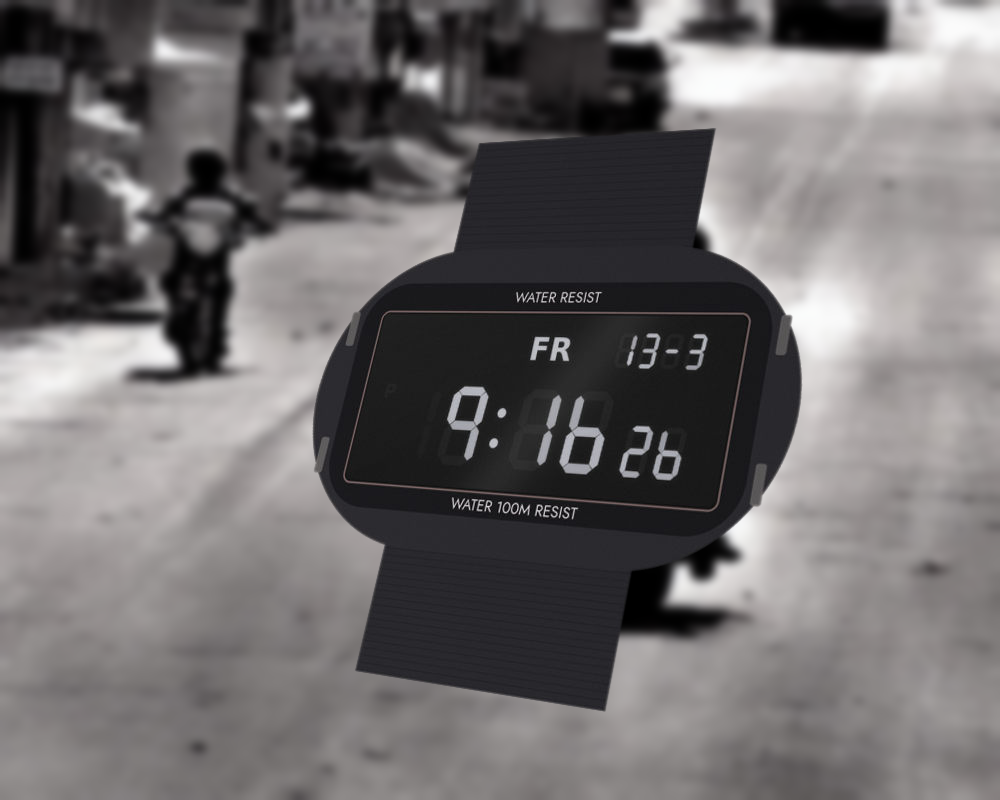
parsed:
9:16:26
